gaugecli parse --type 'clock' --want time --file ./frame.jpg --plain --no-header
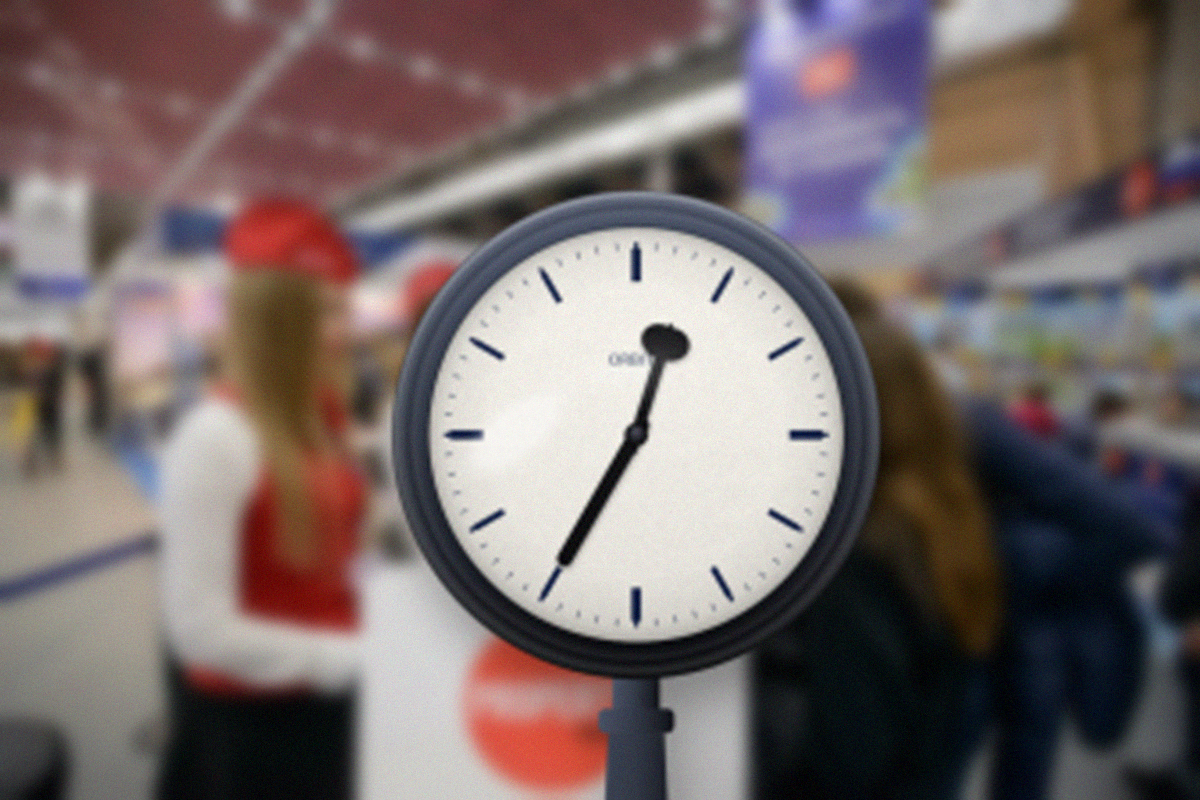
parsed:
12:35
